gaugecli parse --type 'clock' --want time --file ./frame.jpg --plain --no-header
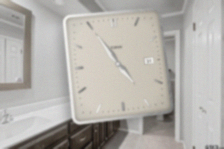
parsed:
4:55
